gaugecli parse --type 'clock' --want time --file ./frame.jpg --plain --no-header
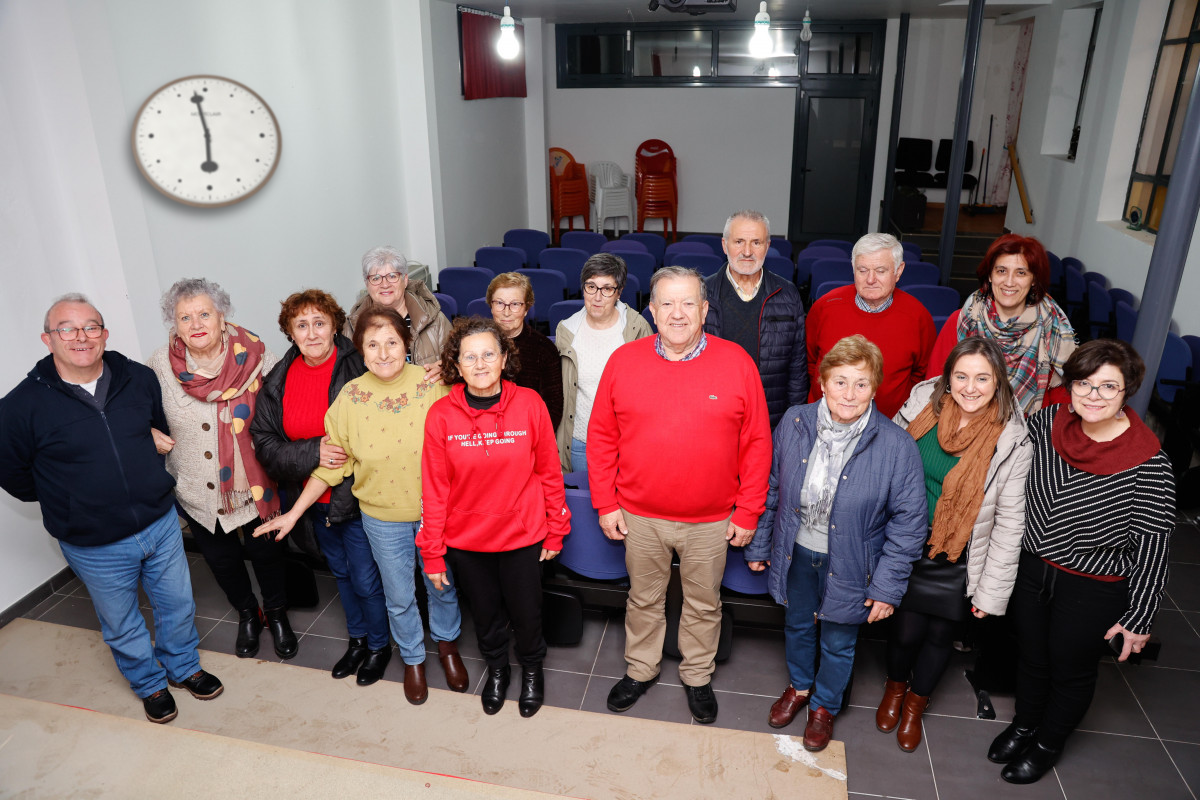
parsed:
5:58
